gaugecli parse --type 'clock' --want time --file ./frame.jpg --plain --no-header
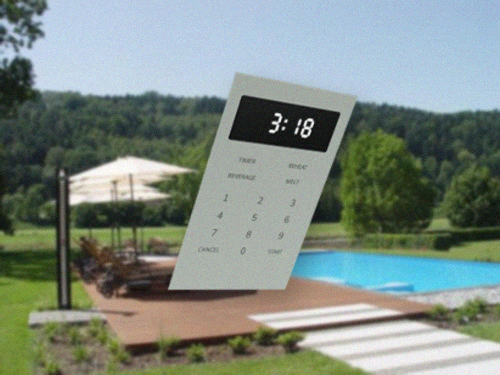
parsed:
3:18
